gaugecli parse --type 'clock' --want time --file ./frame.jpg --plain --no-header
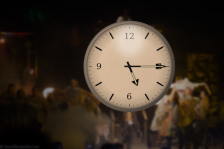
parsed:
5:15
